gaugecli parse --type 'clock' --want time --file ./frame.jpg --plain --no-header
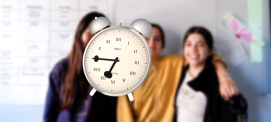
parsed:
6:45
